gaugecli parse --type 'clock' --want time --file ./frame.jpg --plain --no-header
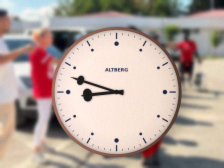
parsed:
8:48
